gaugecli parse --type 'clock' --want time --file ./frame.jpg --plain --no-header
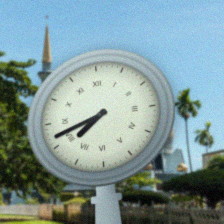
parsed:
7:42
